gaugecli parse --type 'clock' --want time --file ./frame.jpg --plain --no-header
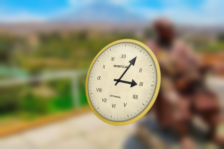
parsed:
3:05
